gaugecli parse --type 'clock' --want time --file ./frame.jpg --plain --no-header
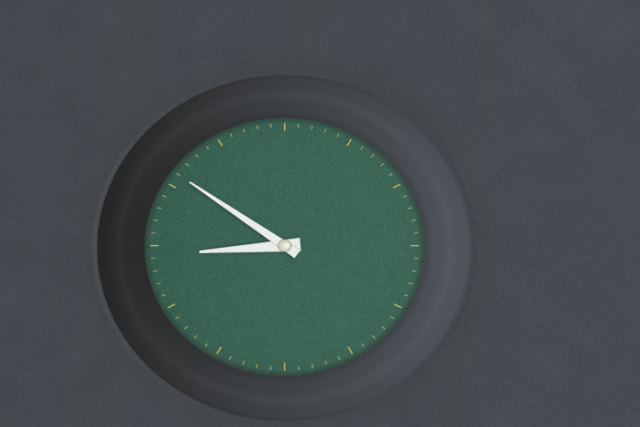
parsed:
8:51
